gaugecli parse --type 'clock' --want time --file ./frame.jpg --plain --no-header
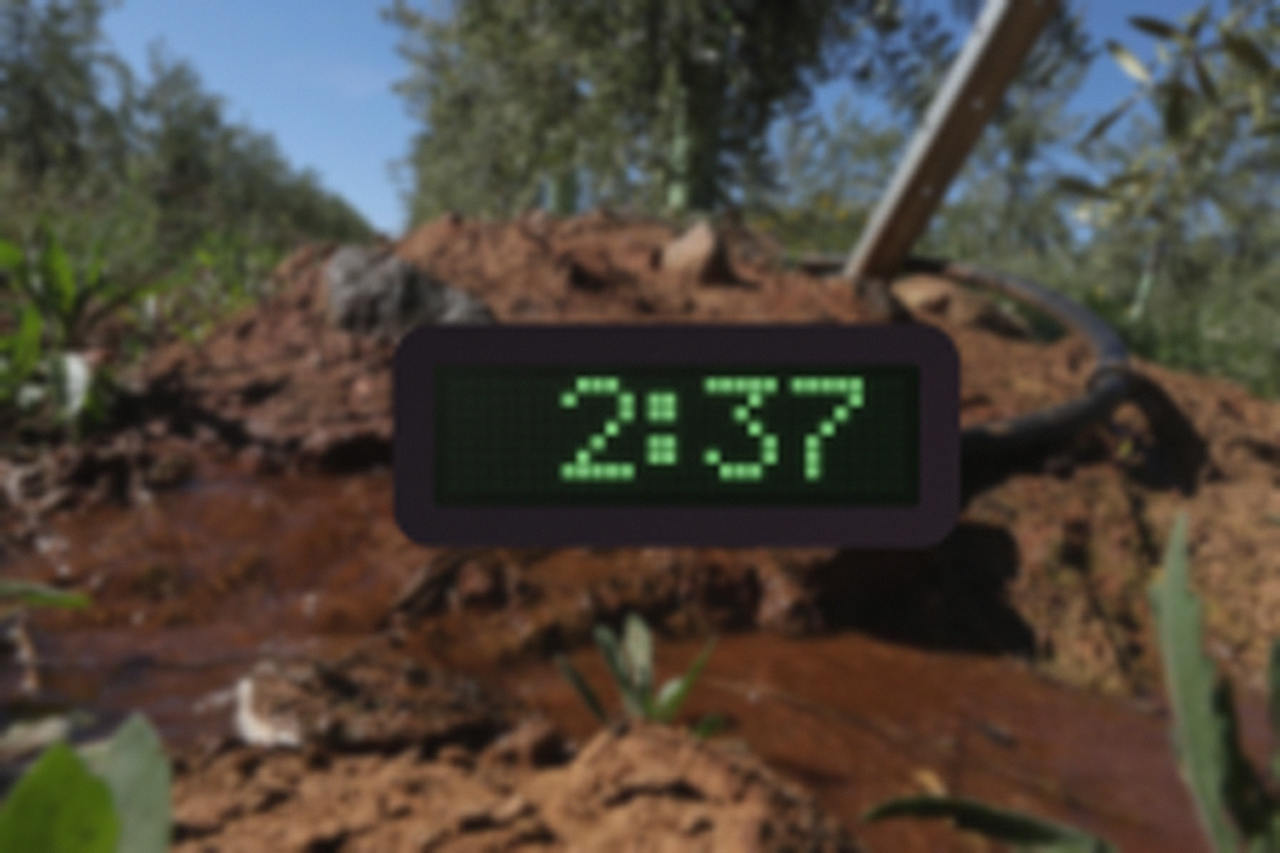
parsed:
2:37
